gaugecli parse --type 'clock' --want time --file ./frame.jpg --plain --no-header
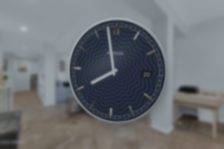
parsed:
7:58
